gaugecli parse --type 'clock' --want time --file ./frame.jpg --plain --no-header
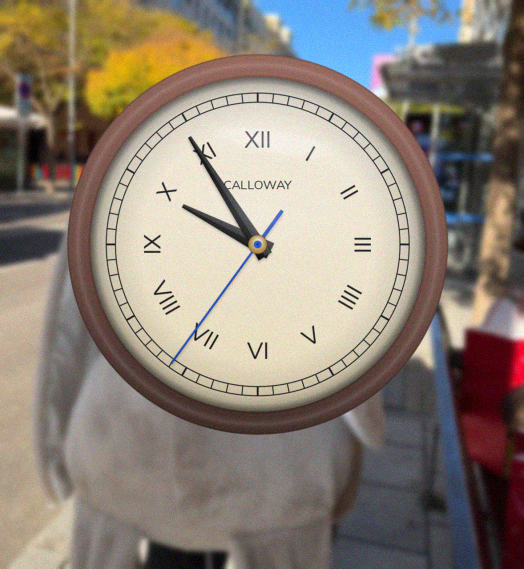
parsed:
9:54:36
